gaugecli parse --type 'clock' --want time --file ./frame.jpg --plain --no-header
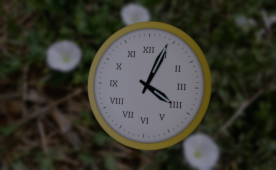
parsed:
4:04
